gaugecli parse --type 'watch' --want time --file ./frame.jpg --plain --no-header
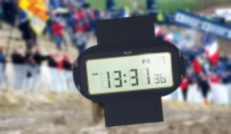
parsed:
13:31:36
